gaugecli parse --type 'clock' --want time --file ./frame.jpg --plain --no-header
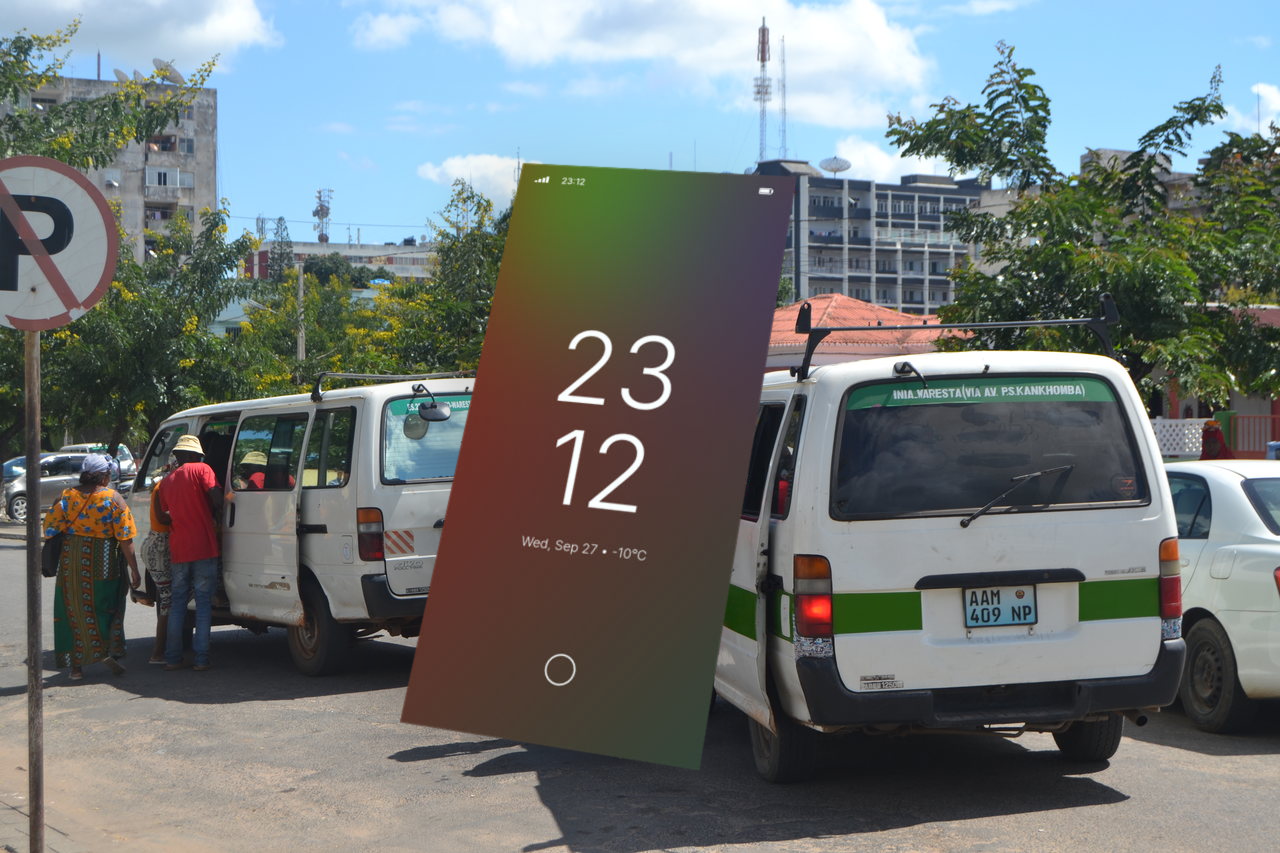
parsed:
23:12
